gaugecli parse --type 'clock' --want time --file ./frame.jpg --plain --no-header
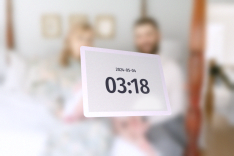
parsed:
3:18
